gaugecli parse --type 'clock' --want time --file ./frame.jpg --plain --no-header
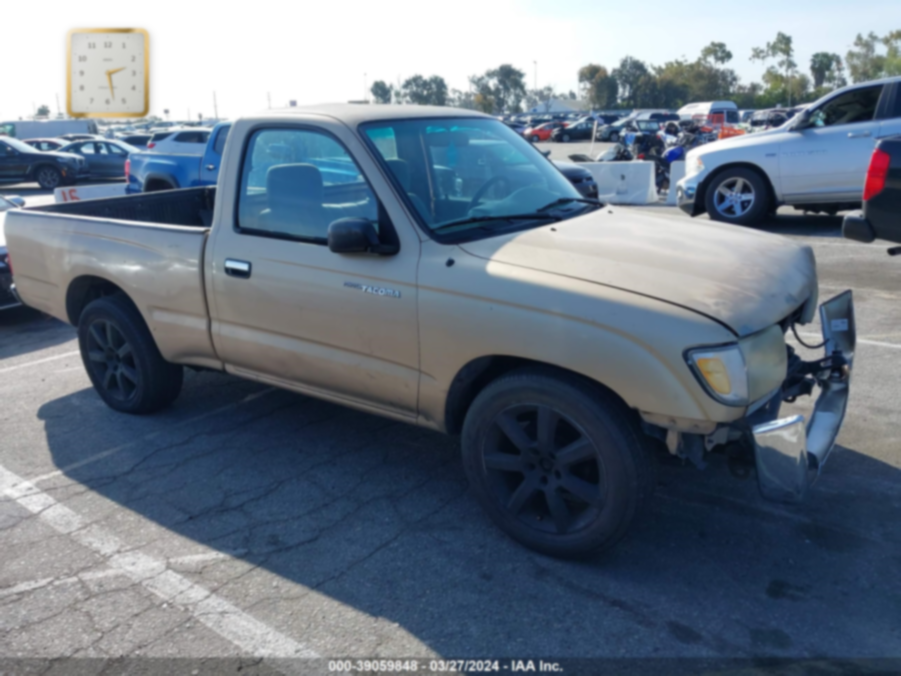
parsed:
2:28
